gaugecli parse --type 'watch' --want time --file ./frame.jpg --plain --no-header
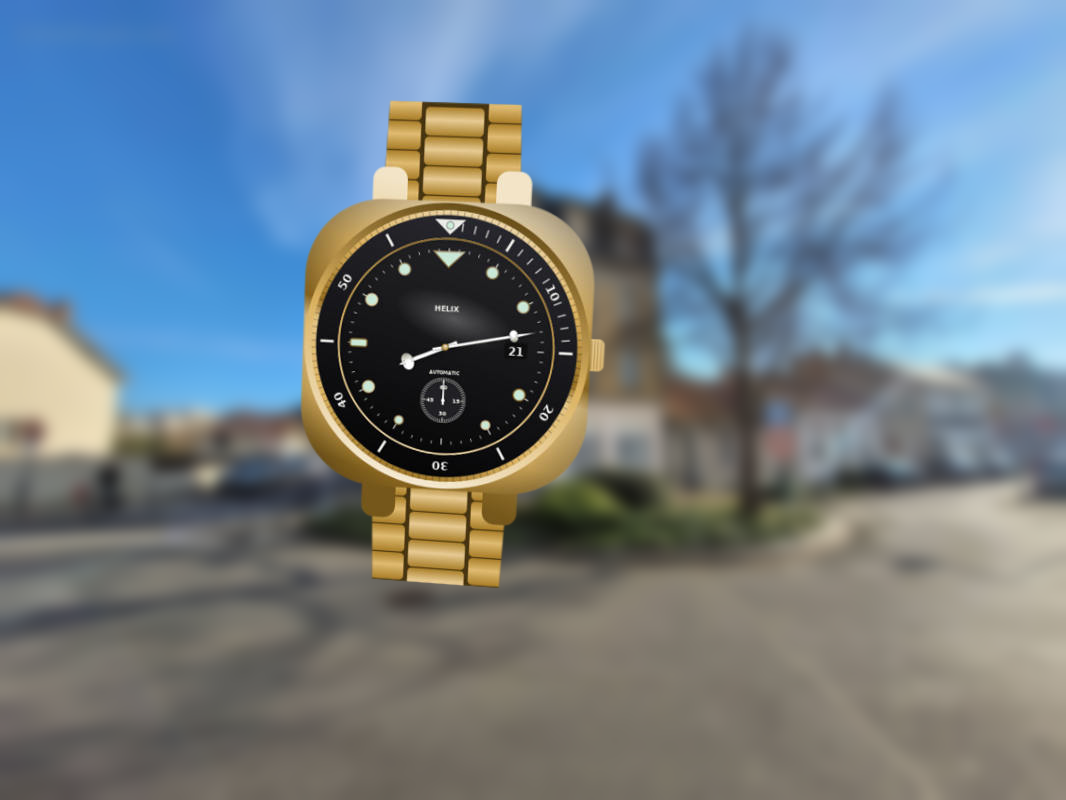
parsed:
8:13
